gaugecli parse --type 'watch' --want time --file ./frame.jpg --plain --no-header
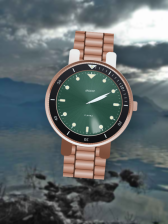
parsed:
2:10
